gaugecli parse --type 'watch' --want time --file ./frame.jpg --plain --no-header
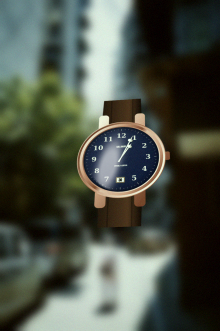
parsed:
1:04
